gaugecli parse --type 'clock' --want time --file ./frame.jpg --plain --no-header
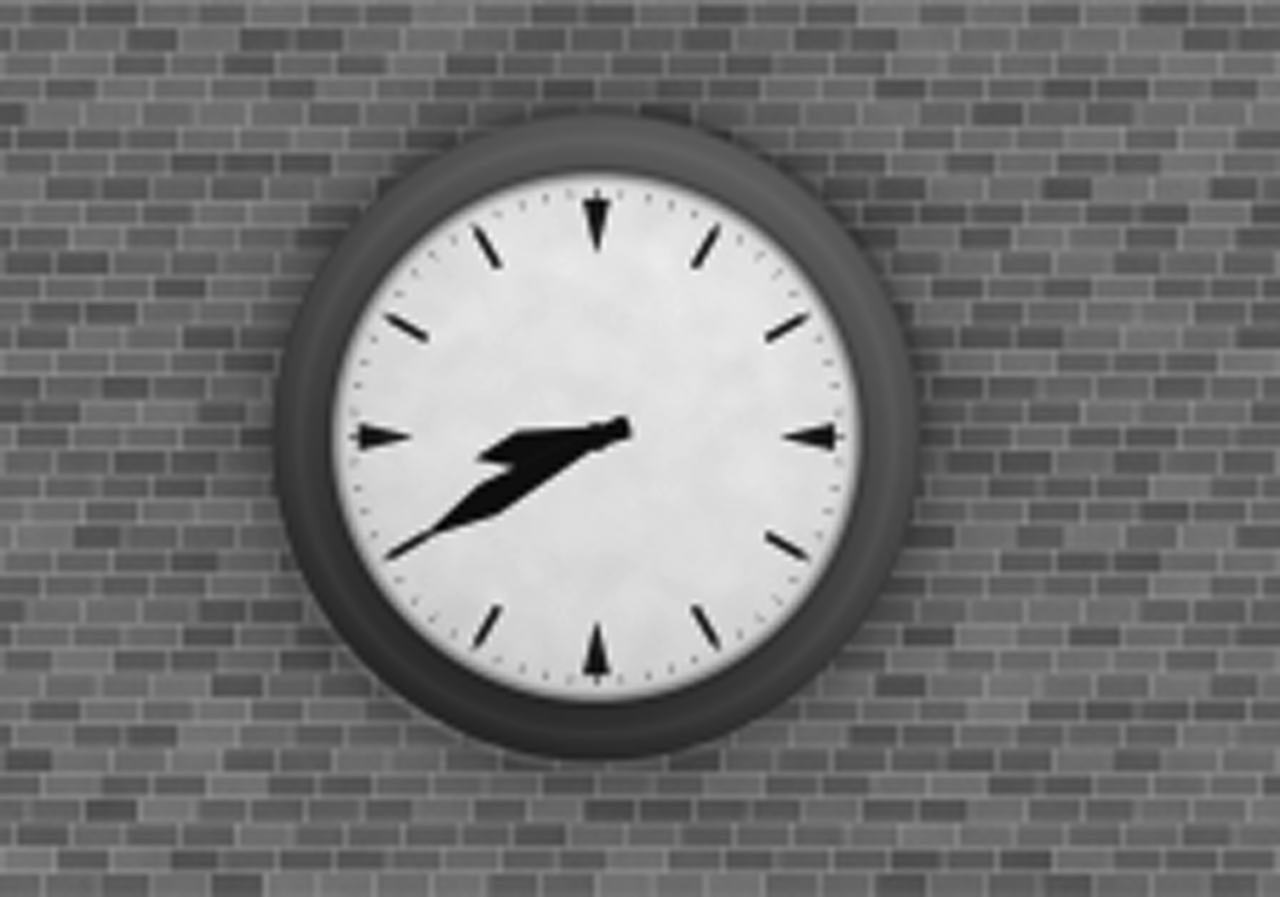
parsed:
8:40
